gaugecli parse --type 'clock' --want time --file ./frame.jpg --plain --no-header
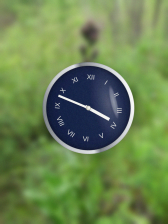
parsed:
3:48
